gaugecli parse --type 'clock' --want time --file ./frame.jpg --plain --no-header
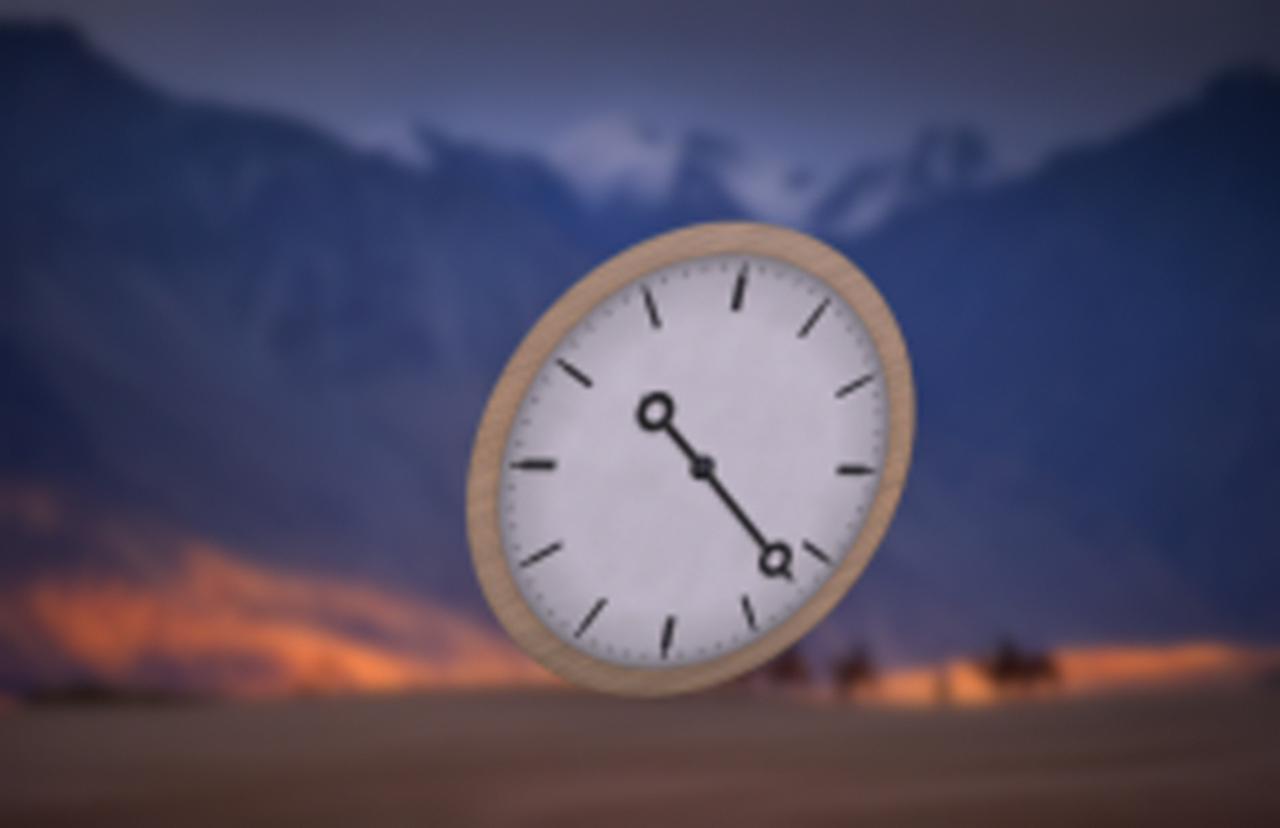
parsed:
10:22
